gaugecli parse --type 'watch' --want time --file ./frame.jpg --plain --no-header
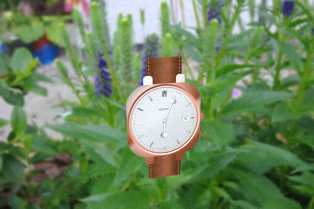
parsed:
6:04
